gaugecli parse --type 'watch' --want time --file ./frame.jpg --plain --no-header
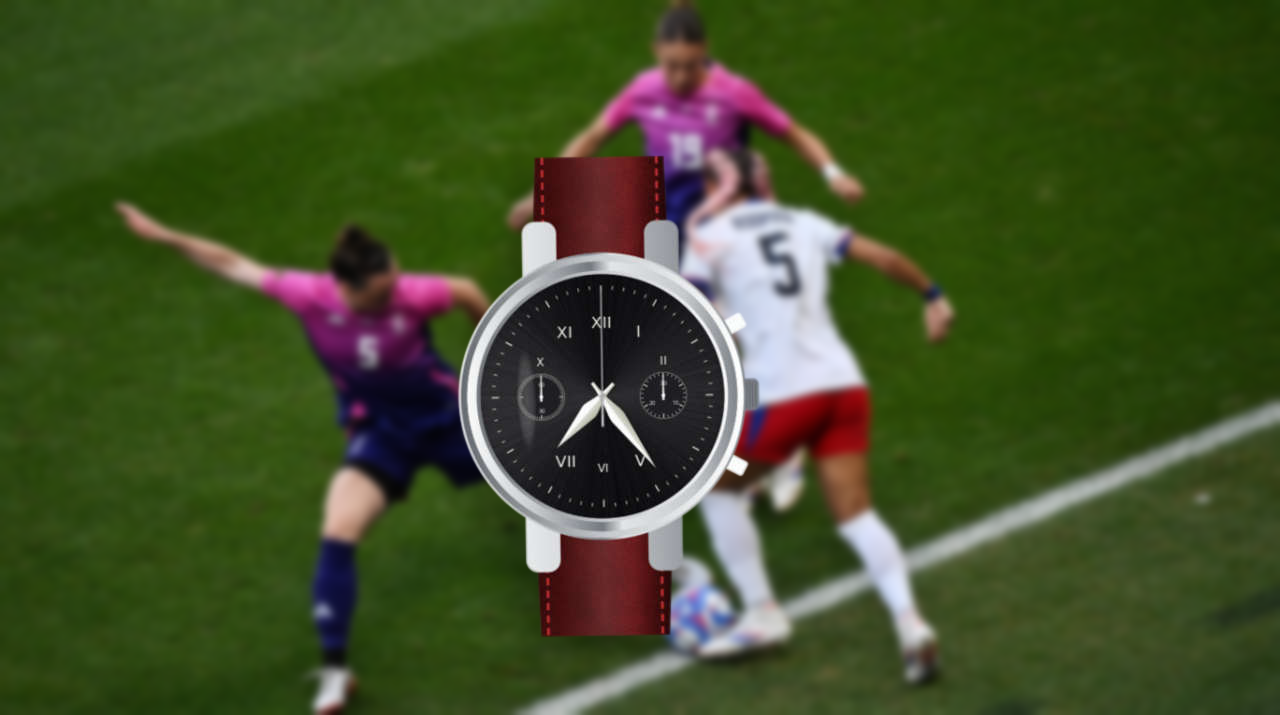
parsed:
7:24
